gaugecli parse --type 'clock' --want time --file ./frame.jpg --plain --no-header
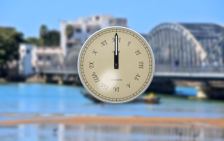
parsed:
12:00
